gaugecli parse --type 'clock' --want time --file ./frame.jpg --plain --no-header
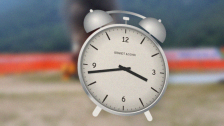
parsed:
3:43
